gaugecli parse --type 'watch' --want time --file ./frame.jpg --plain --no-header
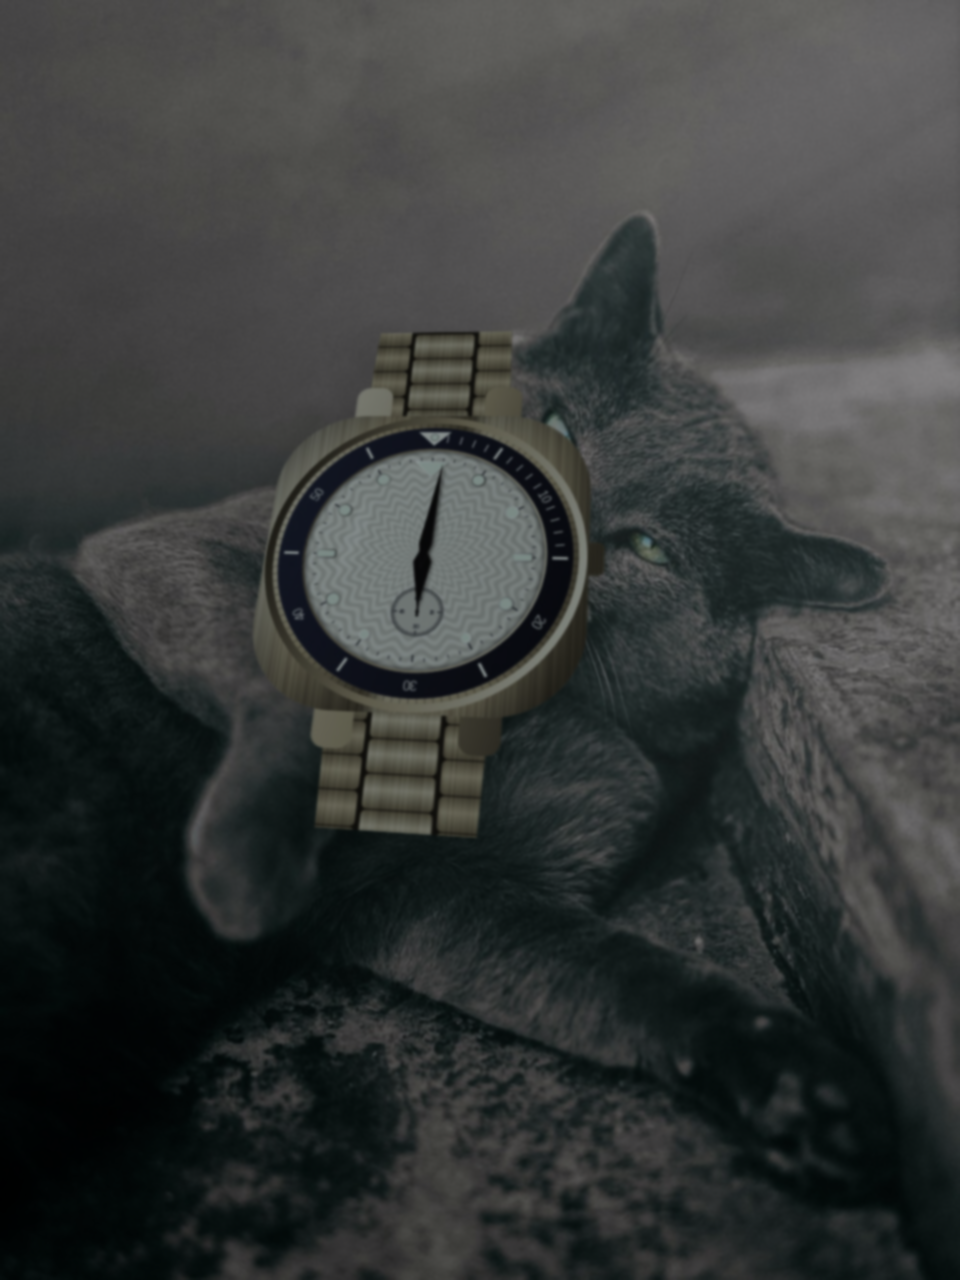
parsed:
6:01
